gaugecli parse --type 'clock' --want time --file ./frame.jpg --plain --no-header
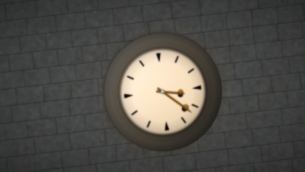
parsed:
3:22
